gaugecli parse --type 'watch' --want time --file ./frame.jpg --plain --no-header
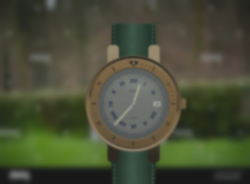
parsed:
12:37
